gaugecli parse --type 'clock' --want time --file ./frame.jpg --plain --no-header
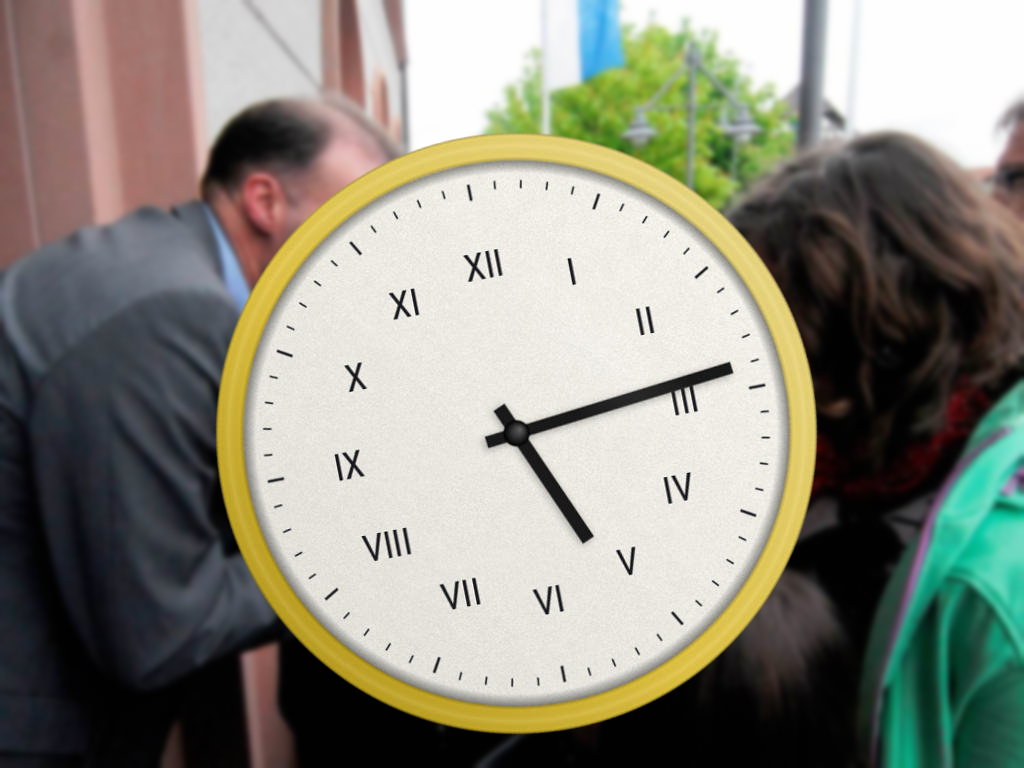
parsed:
5:14
